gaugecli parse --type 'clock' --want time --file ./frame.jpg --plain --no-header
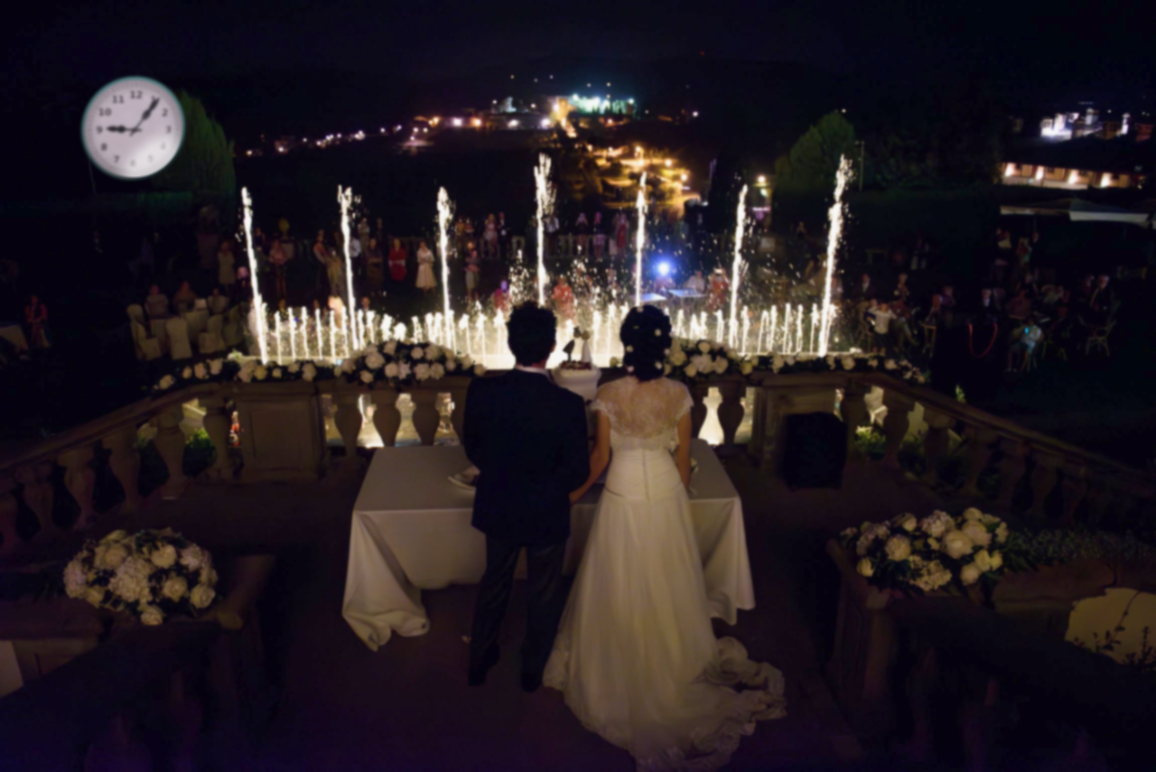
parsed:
9:06
